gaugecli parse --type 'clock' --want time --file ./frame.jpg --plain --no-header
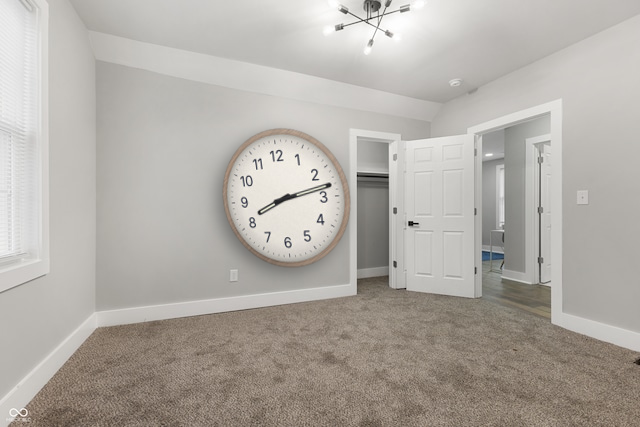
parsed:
8:13
